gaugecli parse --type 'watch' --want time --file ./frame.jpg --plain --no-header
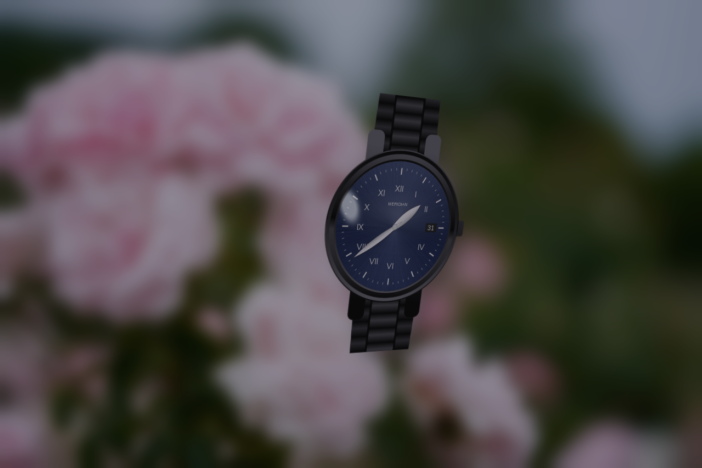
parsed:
1:39
